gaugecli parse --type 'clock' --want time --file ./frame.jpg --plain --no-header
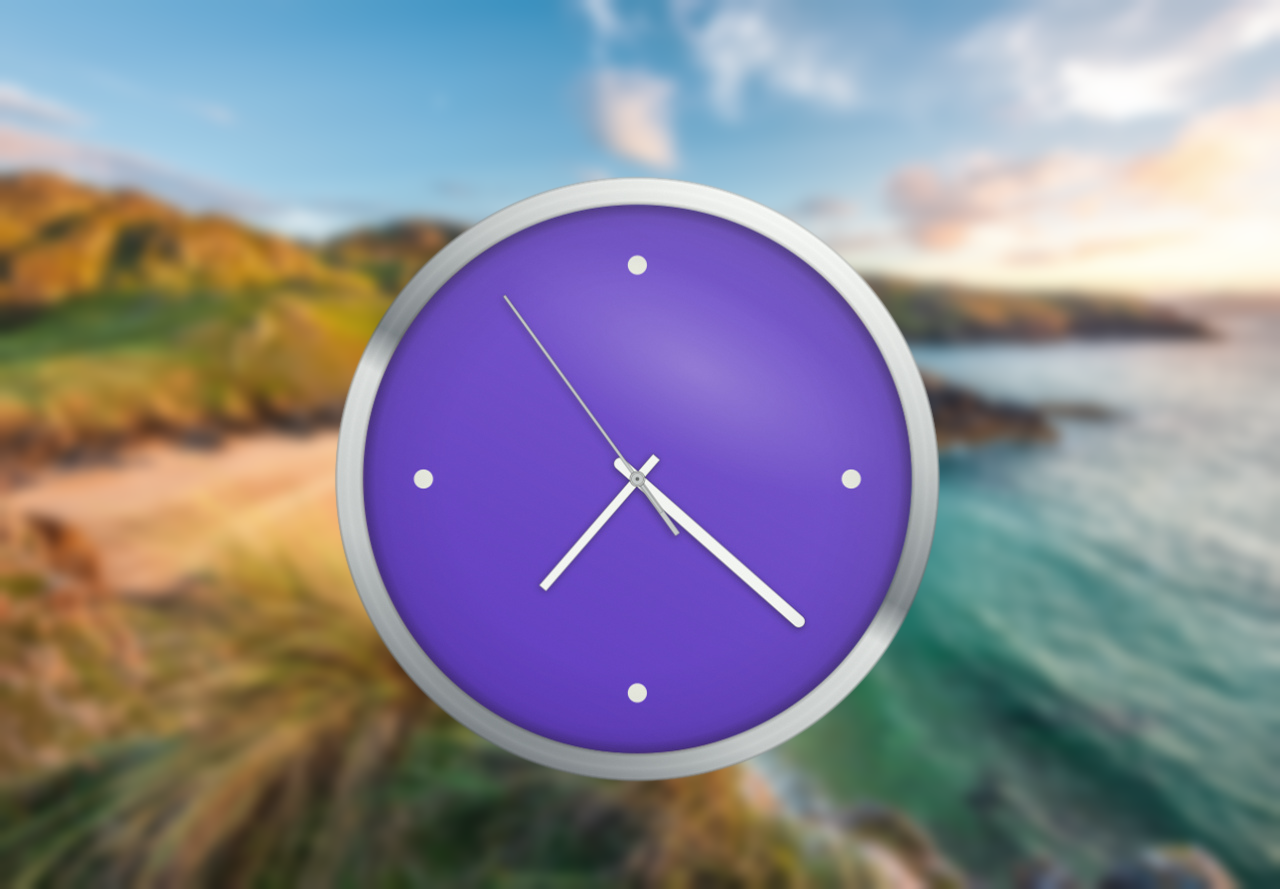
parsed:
7:21:54
